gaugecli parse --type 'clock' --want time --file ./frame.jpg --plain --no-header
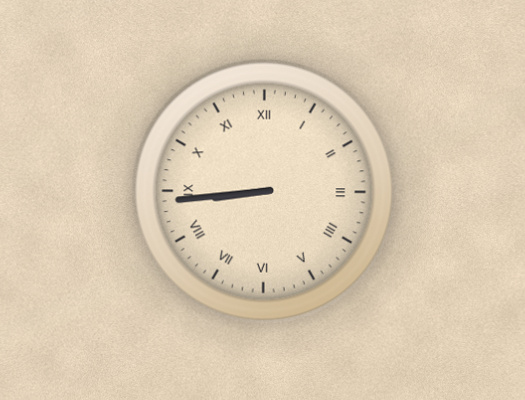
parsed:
8:44
